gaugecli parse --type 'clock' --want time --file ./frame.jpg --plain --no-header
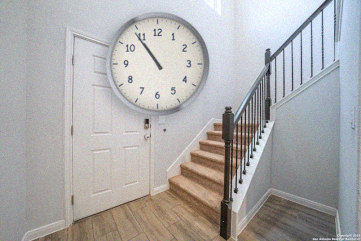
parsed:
10:54
